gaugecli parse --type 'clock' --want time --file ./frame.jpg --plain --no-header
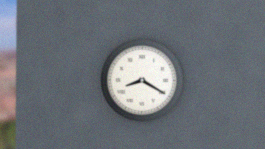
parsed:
8:20
